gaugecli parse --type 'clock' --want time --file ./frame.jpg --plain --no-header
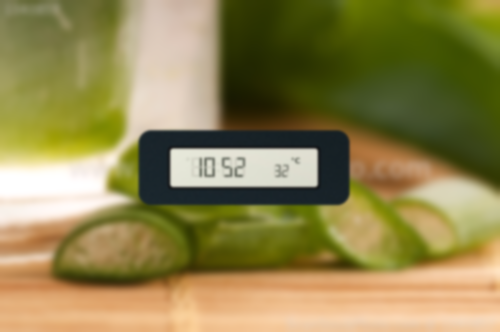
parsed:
10:52
